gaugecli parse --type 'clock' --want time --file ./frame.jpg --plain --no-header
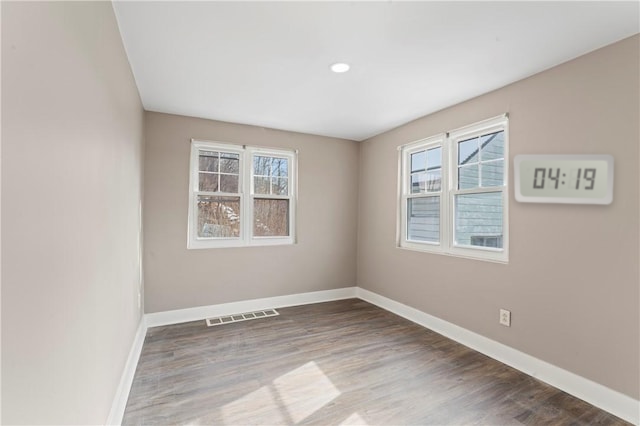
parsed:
4:19
